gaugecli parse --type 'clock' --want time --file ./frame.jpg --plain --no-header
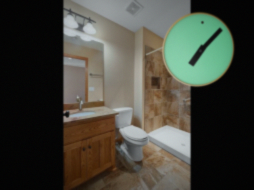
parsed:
7:07
